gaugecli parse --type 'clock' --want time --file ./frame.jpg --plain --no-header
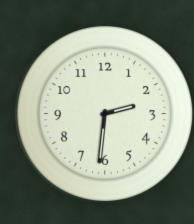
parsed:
2:31
